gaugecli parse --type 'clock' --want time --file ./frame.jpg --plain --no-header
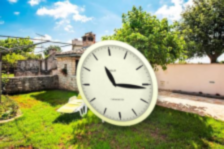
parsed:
11:16
